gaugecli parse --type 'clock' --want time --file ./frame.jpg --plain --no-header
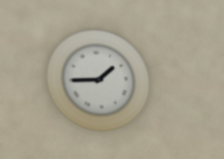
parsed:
1:45
